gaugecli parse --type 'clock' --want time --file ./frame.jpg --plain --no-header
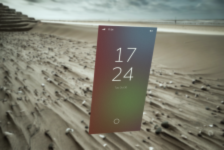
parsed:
17:24
